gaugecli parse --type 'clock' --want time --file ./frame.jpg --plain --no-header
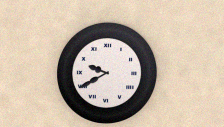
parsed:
9:40
